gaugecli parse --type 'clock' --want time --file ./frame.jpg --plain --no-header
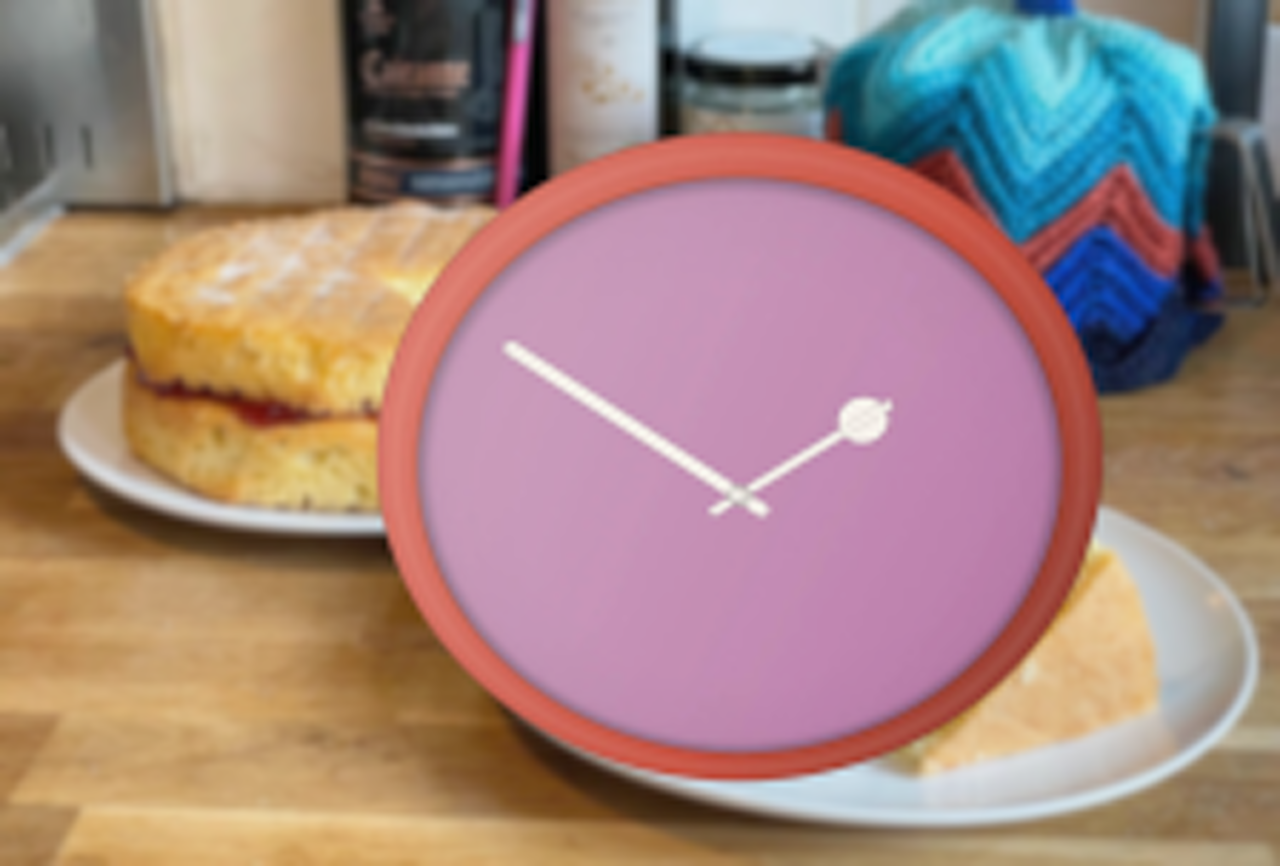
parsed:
1:51
